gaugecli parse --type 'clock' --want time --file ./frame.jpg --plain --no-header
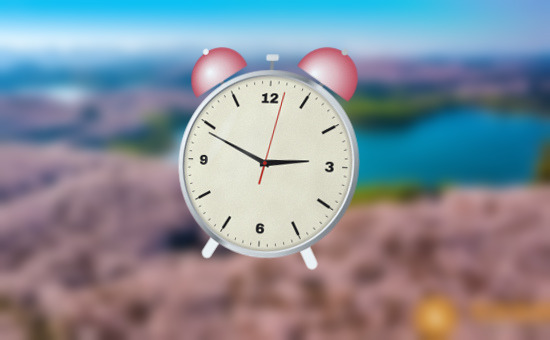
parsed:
2:49:02
